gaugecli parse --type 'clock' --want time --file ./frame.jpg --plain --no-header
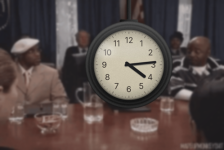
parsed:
4:14
